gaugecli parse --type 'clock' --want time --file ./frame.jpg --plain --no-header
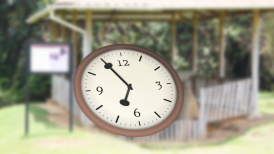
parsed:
6:55
